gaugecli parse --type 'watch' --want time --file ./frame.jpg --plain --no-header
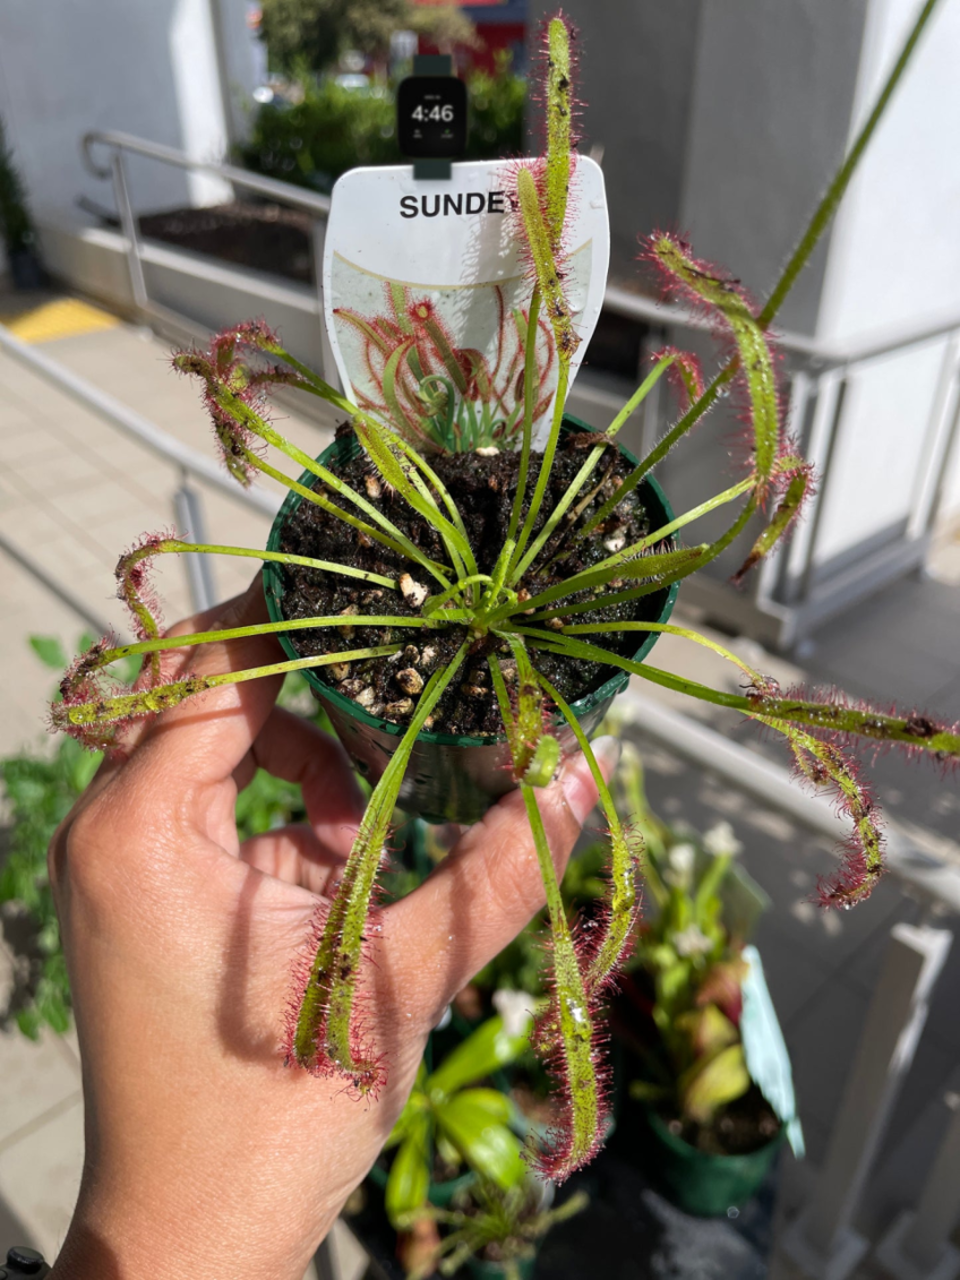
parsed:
4:46
